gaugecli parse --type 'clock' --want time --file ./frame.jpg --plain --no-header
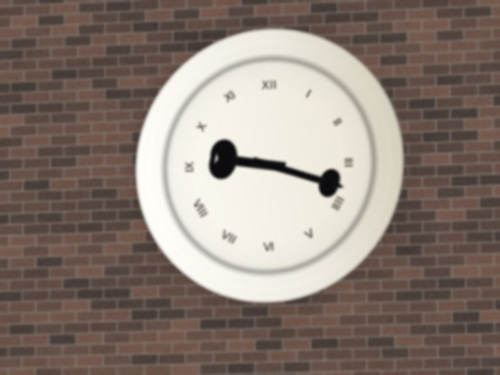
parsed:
9:18
